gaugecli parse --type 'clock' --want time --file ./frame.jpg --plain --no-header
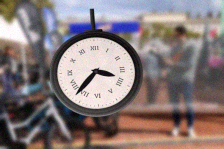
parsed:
3:37
